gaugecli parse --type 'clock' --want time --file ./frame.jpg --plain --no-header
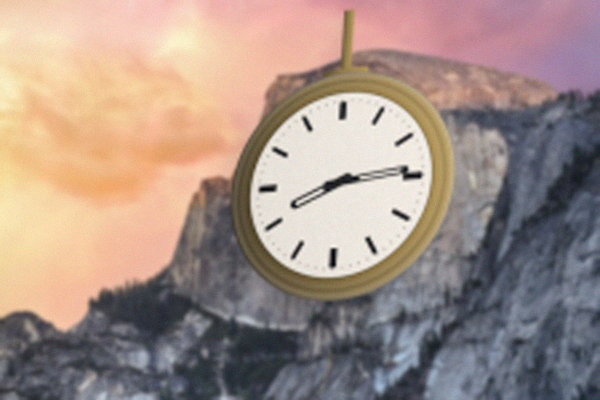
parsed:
8:14
